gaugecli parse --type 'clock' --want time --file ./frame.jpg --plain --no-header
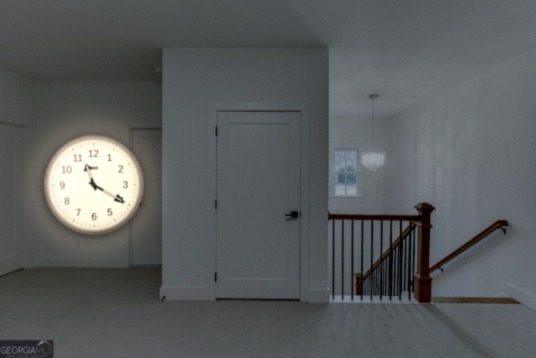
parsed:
11:20
